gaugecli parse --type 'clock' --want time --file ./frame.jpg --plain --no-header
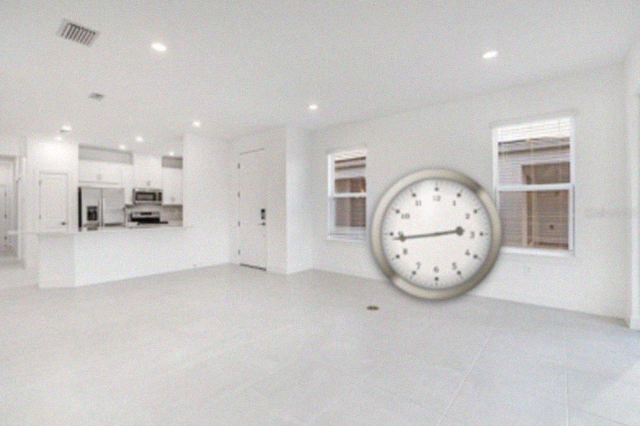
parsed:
2:44
